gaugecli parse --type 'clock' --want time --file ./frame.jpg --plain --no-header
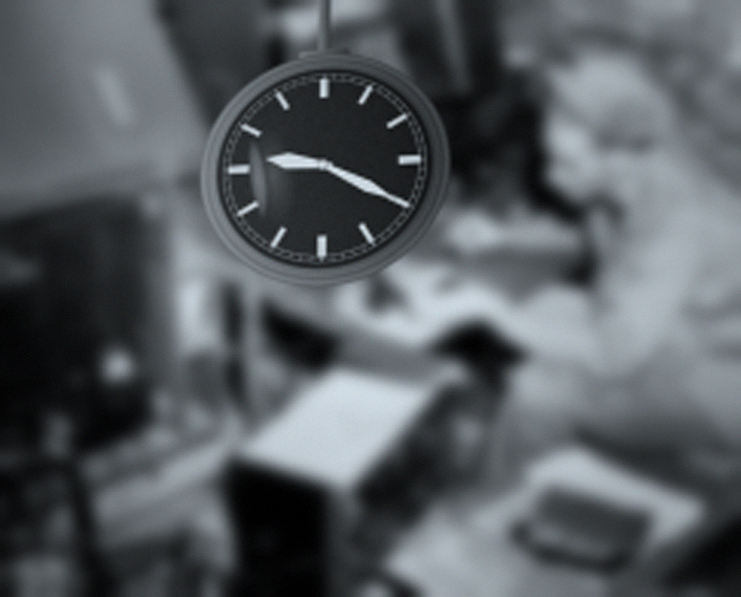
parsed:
9:20
